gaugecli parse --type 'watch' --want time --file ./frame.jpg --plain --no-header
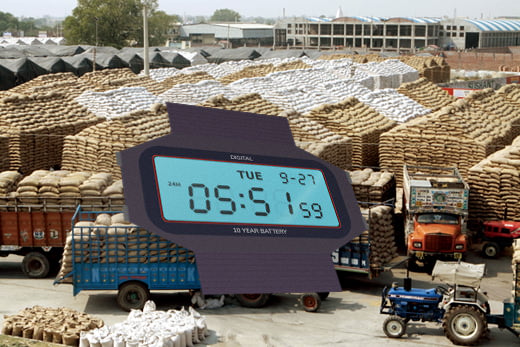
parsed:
5:51:59
